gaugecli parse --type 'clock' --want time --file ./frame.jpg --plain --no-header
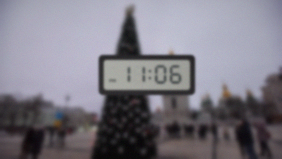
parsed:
11:06
